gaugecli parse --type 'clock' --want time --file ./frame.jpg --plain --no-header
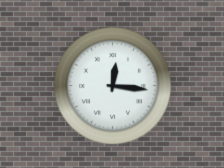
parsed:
12:16
